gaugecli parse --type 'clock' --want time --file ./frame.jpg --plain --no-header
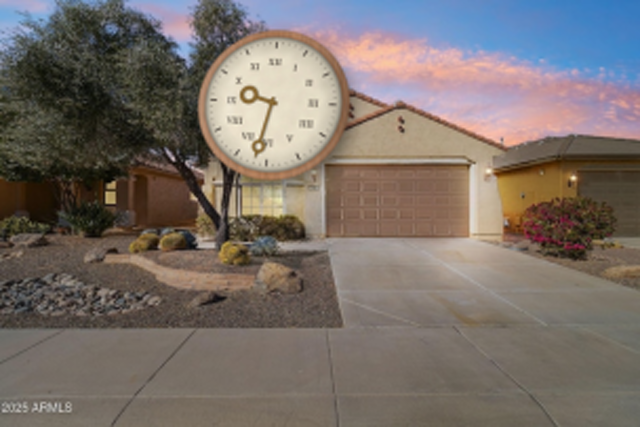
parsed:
9:32
